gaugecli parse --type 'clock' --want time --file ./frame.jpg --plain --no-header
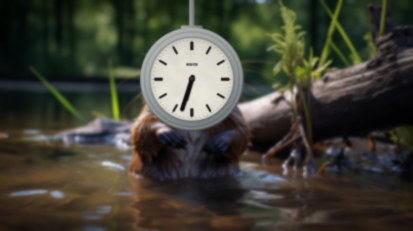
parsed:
6:33
